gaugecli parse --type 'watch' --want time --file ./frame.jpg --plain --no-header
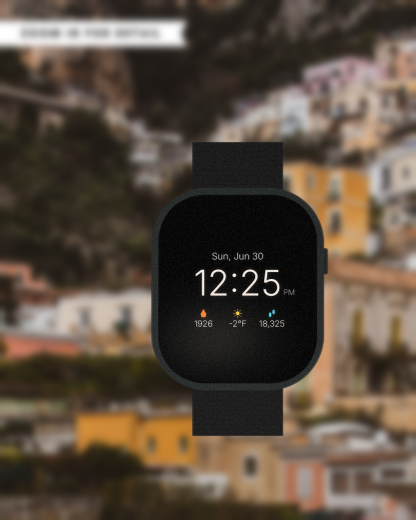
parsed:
12:25
